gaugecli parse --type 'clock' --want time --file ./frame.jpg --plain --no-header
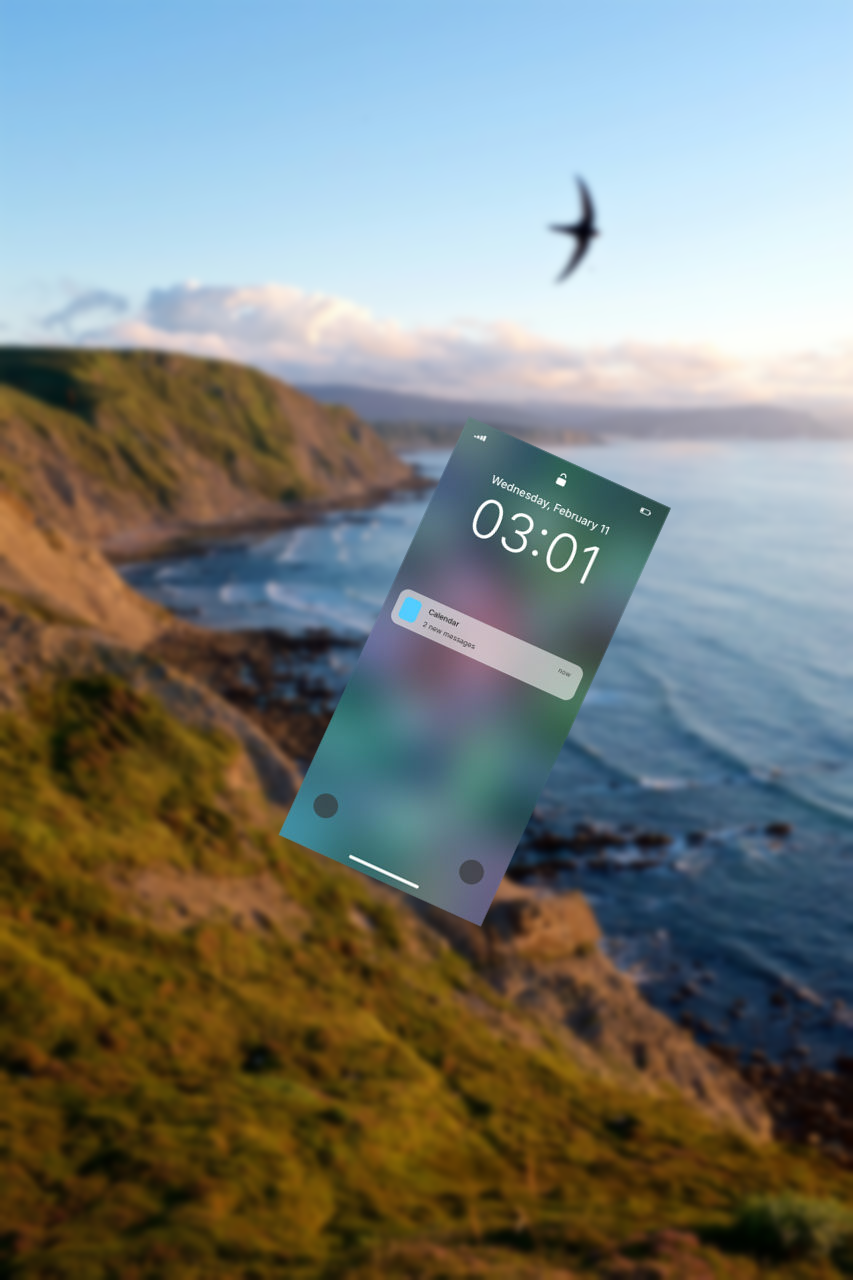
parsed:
3:01
